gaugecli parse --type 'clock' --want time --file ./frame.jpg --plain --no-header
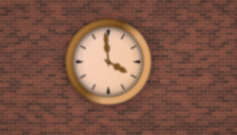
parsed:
3:59
